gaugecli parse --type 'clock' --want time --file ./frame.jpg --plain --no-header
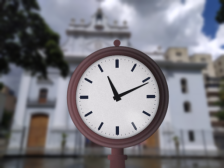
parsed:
11:11
